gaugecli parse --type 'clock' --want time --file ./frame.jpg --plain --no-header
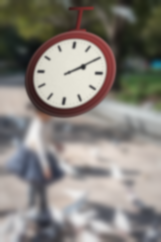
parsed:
2:10
